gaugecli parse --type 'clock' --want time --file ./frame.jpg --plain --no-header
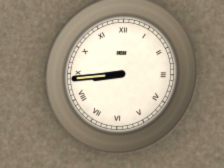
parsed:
8:44
